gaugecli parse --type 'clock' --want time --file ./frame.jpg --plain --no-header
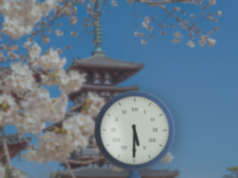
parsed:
5:30
